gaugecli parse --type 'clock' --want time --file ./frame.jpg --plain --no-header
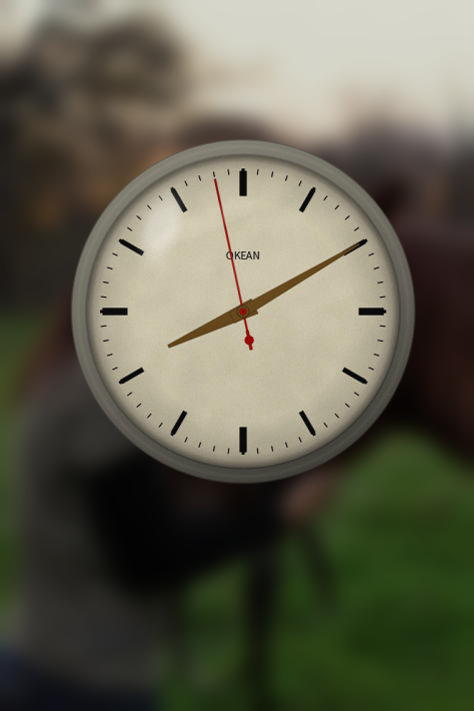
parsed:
8:09:58
